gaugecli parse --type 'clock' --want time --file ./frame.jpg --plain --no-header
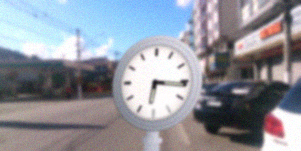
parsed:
6:16
